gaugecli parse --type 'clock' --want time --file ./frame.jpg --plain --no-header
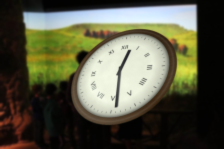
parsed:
12:29
